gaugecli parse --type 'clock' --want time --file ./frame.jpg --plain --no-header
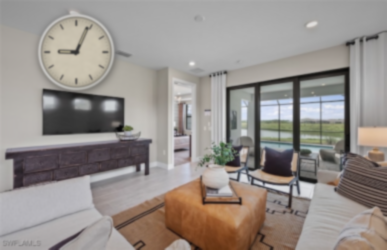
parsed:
9:04
